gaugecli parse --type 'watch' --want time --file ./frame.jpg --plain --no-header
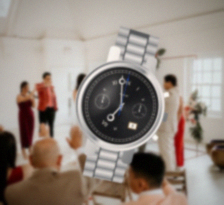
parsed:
6:58
